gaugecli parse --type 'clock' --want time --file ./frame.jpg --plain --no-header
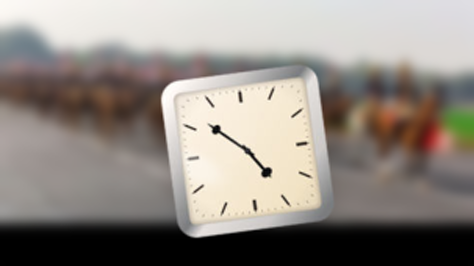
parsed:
4:52
